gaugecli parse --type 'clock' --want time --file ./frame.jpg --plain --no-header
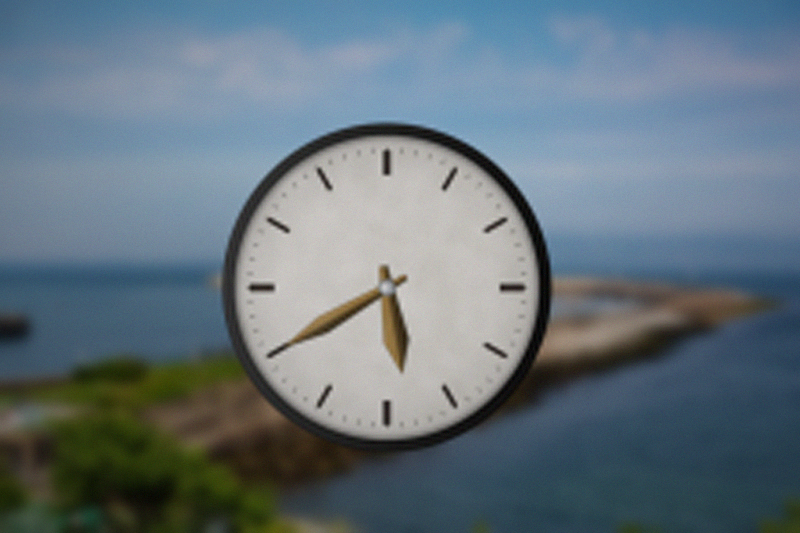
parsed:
5:40
